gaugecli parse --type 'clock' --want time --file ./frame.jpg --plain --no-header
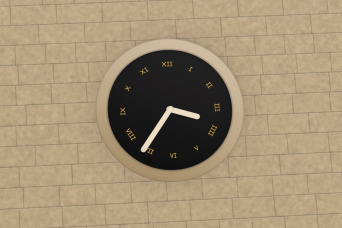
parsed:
3:36
